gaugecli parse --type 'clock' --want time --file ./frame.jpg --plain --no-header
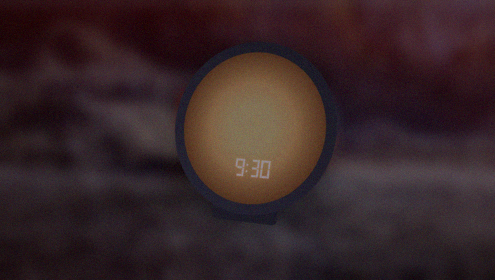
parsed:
9:30
